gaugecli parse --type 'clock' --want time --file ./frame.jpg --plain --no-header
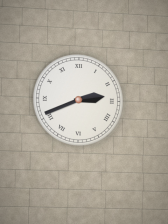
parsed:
2:41
